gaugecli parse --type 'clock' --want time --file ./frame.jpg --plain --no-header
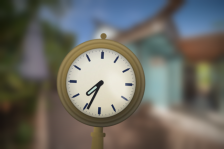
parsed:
7:34
